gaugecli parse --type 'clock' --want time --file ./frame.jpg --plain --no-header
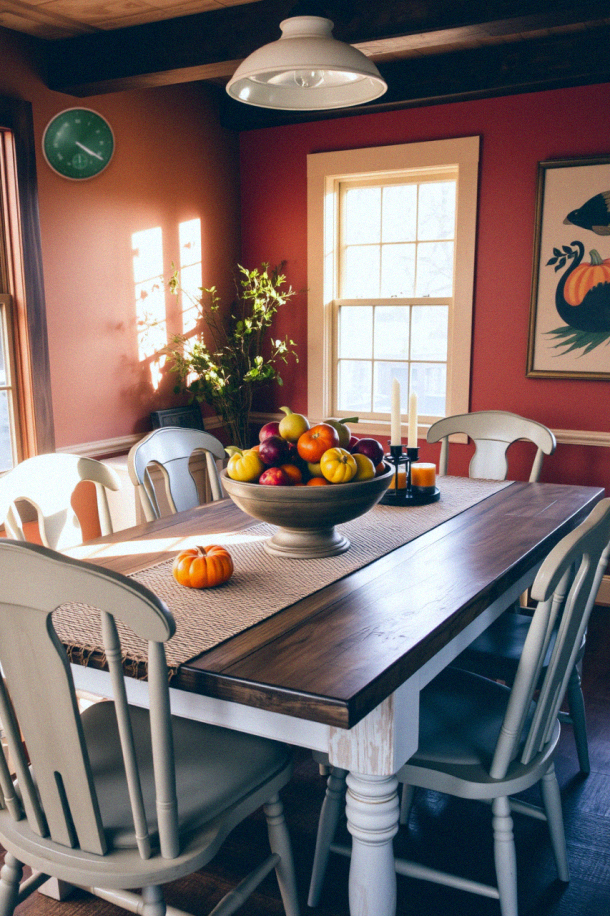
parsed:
4:21
